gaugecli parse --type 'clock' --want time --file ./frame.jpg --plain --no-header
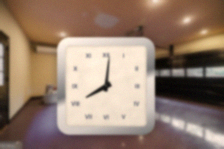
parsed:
8:01
